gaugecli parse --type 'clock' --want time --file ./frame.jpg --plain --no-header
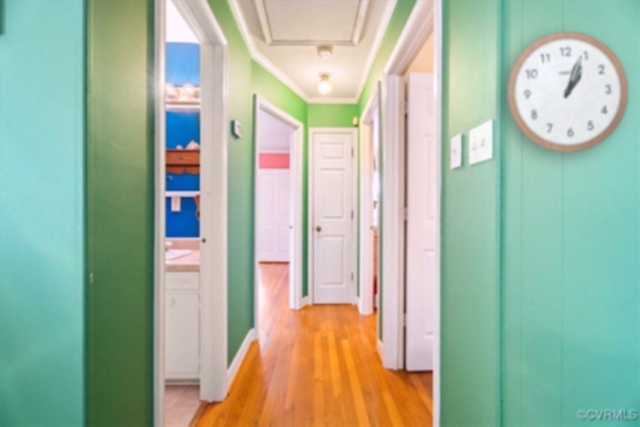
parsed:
1:04
